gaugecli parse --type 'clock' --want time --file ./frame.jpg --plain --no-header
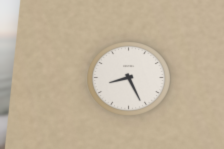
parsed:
8:26
